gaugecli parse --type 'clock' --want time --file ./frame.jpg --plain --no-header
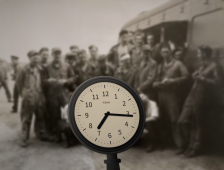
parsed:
7:16
